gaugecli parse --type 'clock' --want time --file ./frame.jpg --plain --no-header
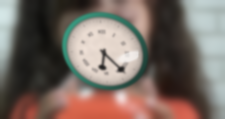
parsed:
6:23
